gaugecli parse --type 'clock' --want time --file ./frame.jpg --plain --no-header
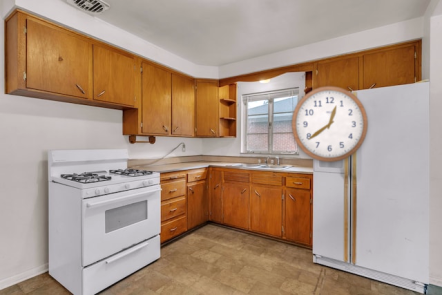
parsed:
12:39
